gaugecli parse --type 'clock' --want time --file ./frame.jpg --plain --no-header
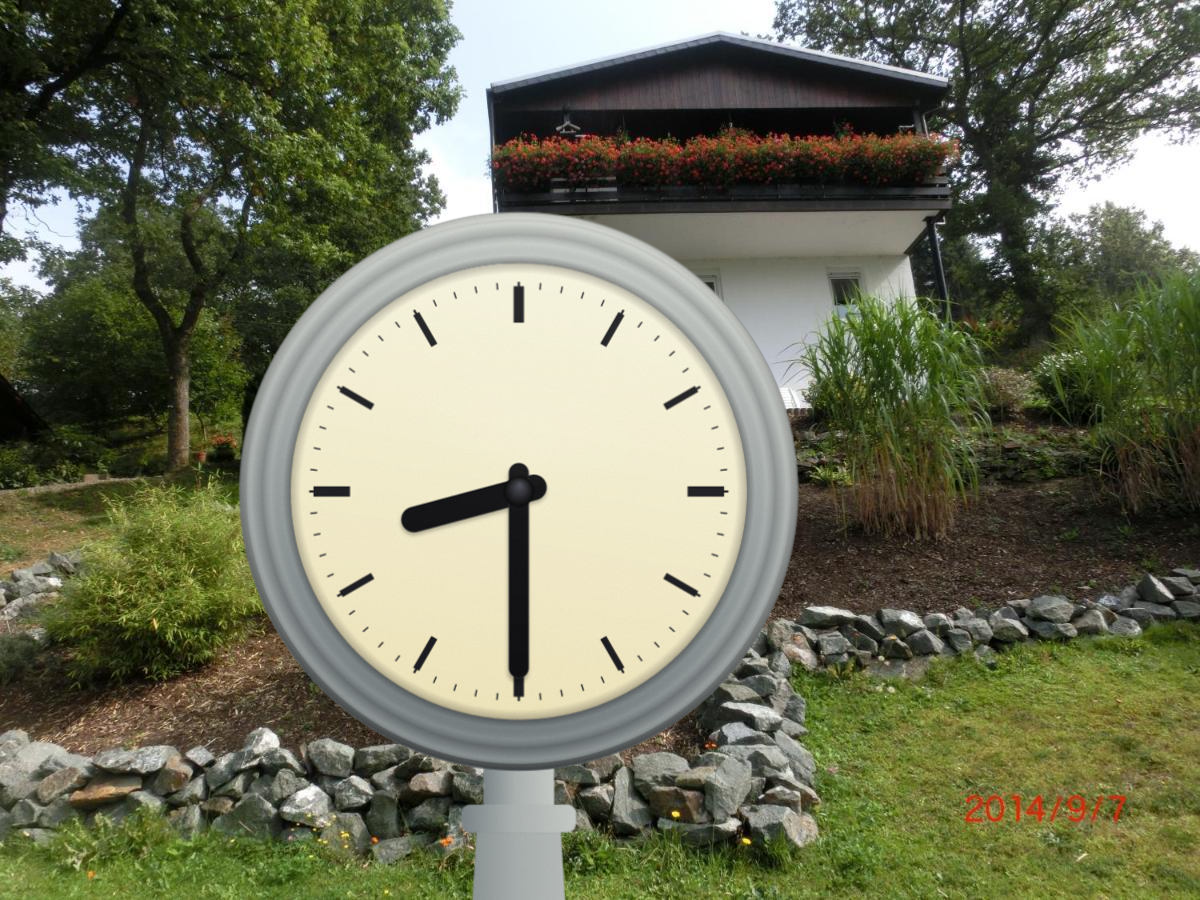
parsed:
8:30
